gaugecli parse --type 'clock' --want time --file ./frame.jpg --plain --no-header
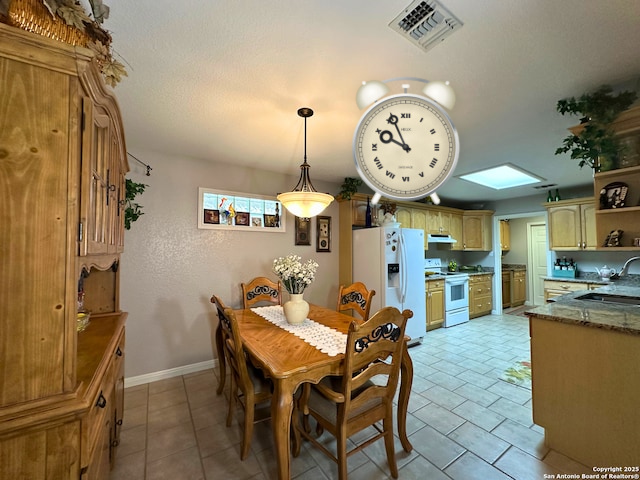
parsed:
9:56
